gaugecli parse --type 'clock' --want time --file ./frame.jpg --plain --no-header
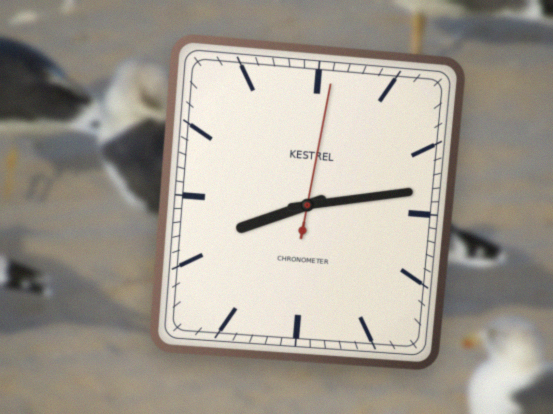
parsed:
8:13:01
